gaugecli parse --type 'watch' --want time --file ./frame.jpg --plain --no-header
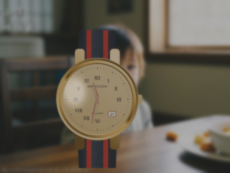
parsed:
11:32
